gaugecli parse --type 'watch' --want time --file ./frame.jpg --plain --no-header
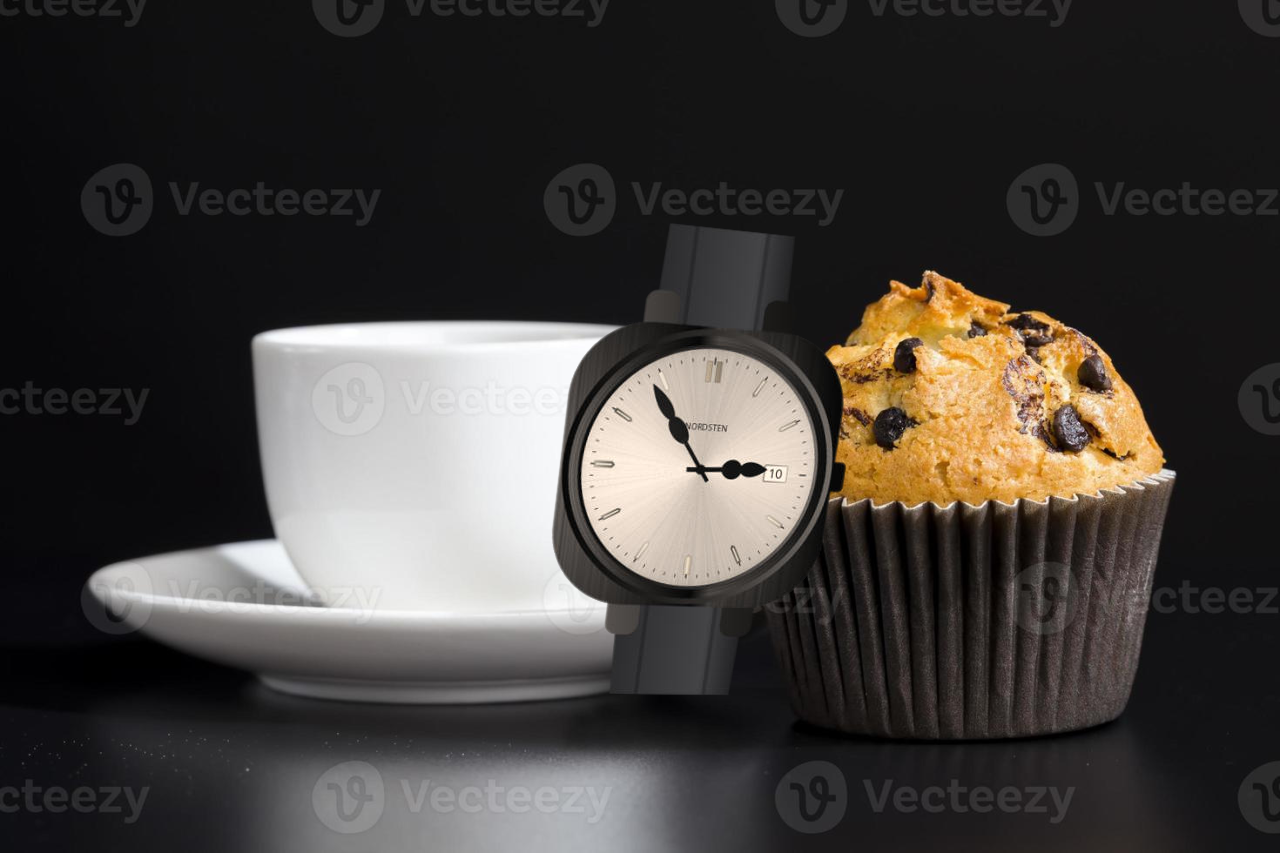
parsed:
2:54
